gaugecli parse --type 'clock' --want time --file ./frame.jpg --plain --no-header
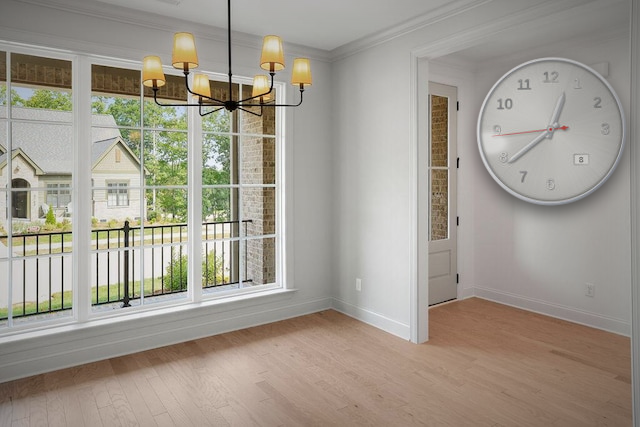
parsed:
12:38:44
